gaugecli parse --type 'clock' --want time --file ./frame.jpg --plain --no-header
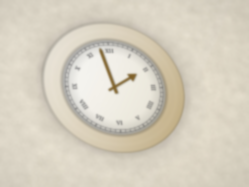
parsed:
1:58
